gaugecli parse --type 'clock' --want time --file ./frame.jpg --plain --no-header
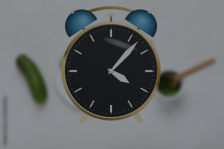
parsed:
4:07
